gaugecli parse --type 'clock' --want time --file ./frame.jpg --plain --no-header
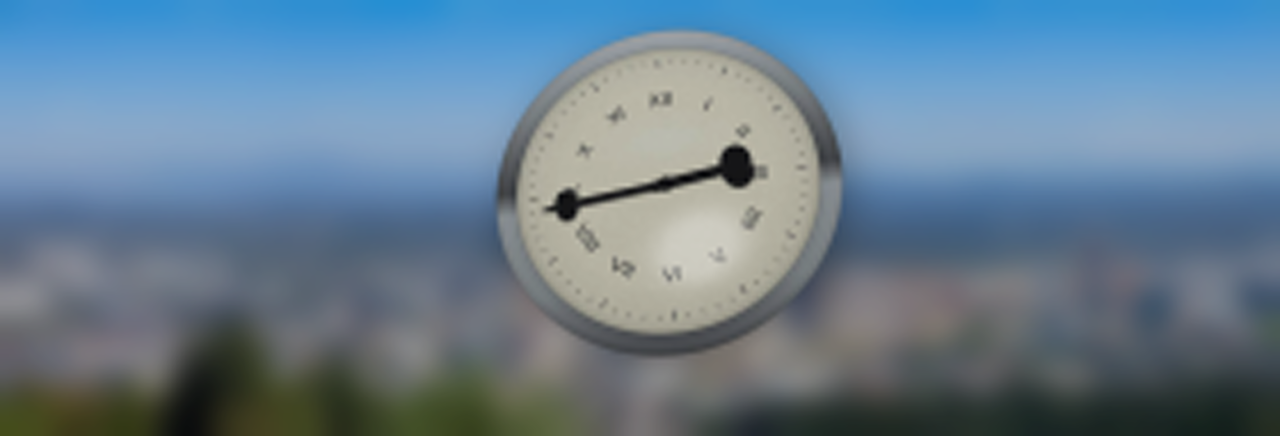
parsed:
2:44
